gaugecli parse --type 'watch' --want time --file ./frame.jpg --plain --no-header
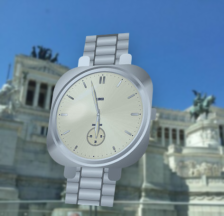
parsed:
5:57
